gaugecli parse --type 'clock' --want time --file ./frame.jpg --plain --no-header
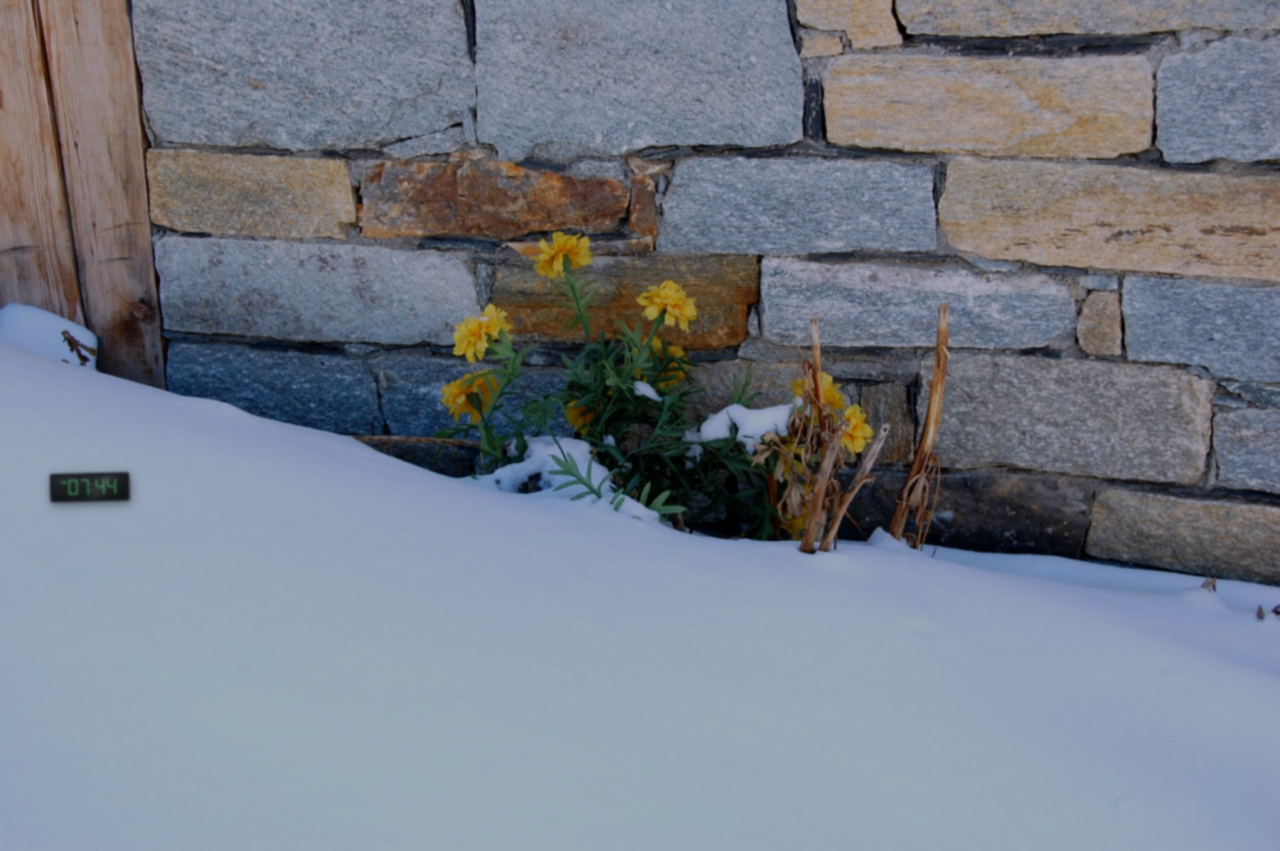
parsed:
7:44
